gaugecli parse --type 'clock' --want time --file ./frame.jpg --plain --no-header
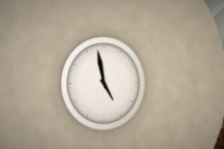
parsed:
4:58
